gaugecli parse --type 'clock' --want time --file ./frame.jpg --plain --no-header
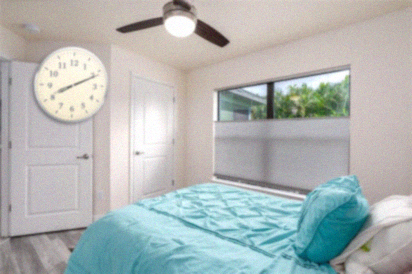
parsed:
8:11
